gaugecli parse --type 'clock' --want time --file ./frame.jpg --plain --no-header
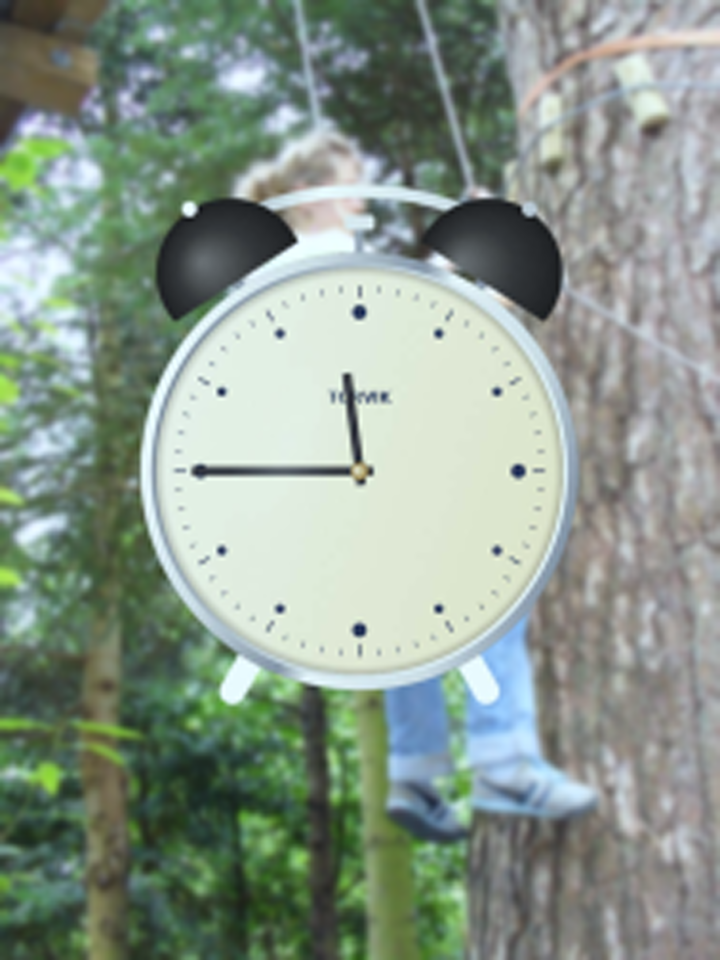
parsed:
11:45
